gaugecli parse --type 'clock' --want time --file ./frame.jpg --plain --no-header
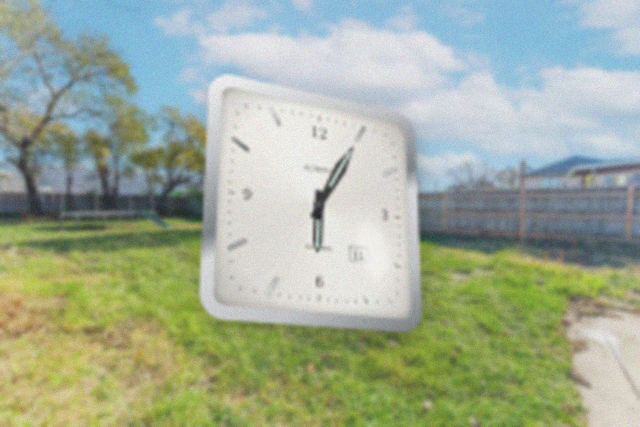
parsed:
6:05
